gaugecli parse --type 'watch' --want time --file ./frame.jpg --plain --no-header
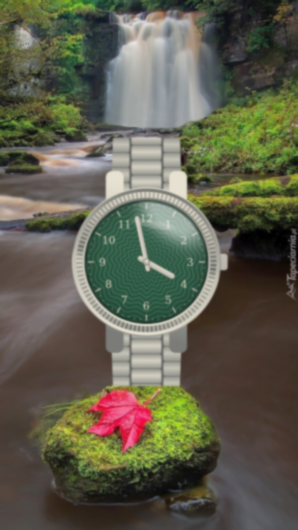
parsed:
3:58
